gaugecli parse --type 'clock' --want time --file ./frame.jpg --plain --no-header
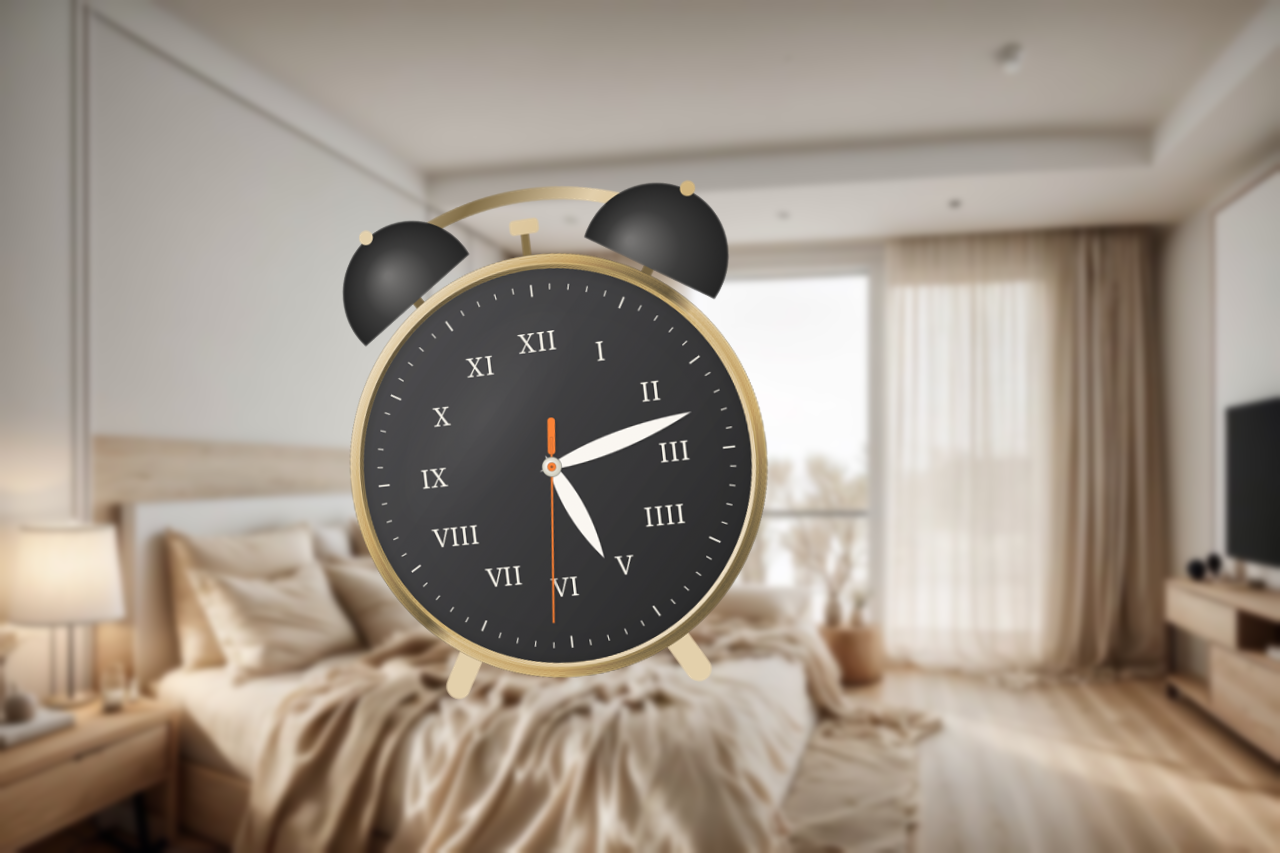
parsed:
5:12:31
